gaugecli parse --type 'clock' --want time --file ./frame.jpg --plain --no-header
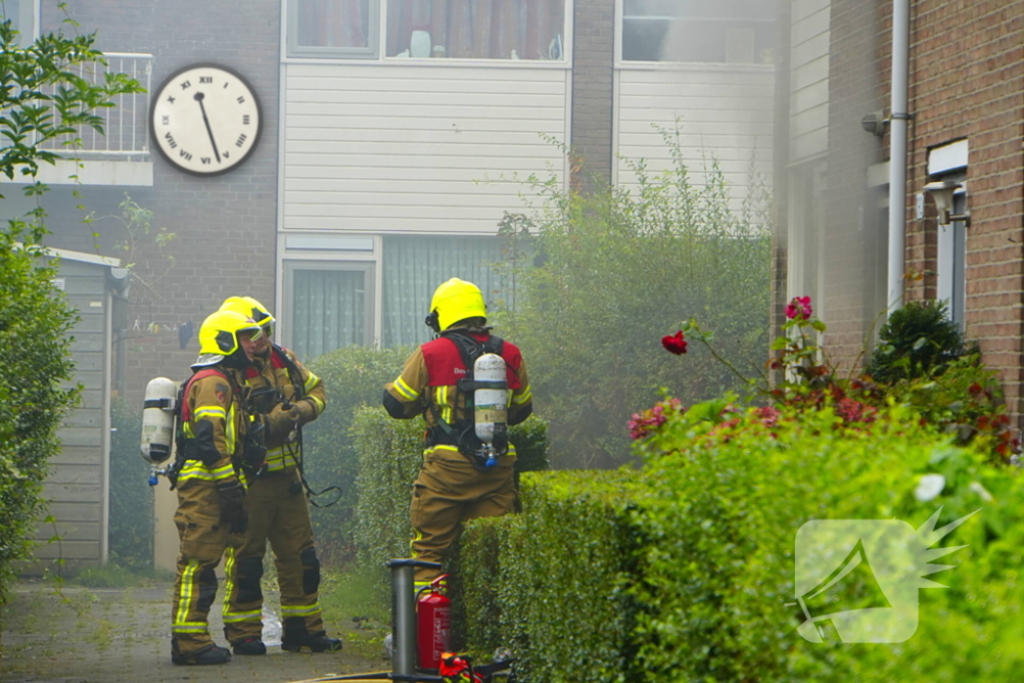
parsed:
11:27
